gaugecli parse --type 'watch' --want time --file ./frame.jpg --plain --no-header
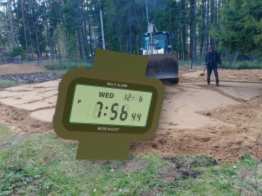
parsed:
7:56:44
